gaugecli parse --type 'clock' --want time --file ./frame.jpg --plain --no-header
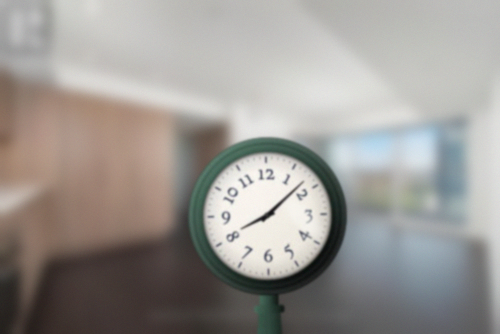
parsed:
8:08
